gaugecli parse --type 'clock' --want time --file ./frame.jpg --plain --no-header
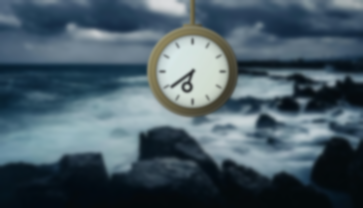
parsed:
6:39
